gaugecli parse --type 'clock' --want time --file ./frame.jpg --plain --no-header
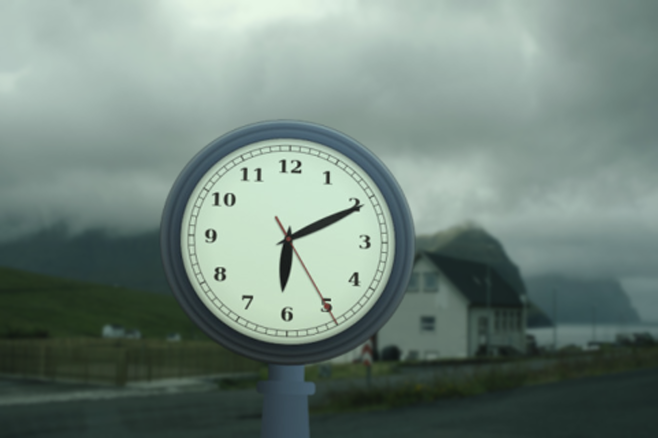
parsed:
6:10:25
